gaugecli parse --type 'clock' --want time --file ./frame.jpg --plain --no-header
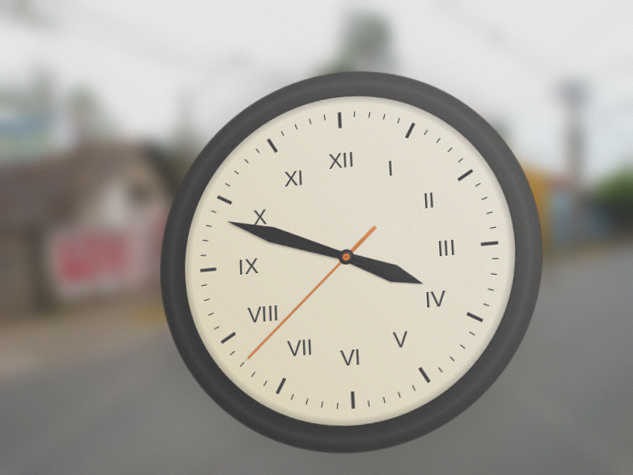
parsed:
3:48:38
